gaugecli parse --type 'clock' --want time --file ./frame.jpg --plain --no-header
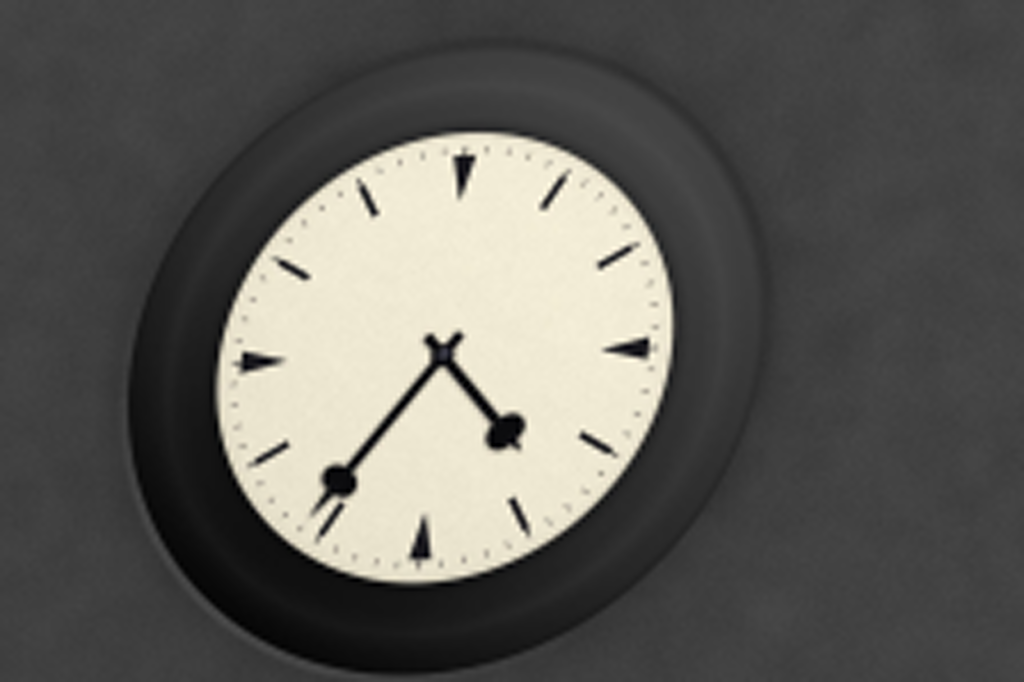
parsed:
4:36
